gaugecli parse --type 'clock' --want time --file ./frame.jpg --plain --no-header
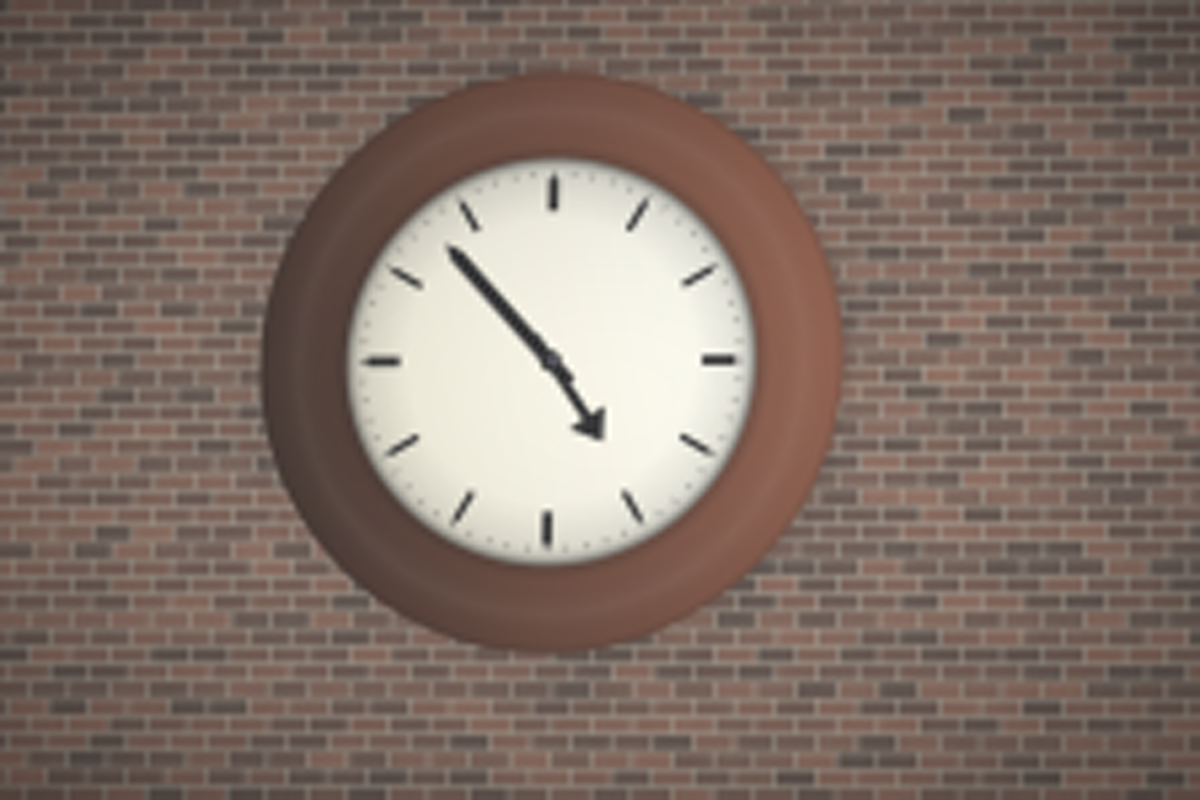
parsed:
4:53
